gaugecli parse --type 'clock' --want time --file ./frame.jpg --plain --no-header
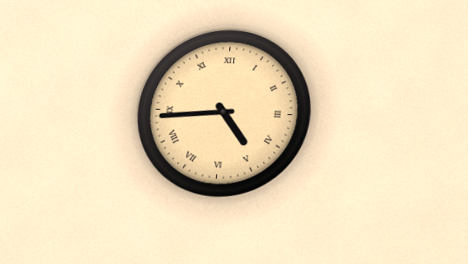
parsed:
4:44
